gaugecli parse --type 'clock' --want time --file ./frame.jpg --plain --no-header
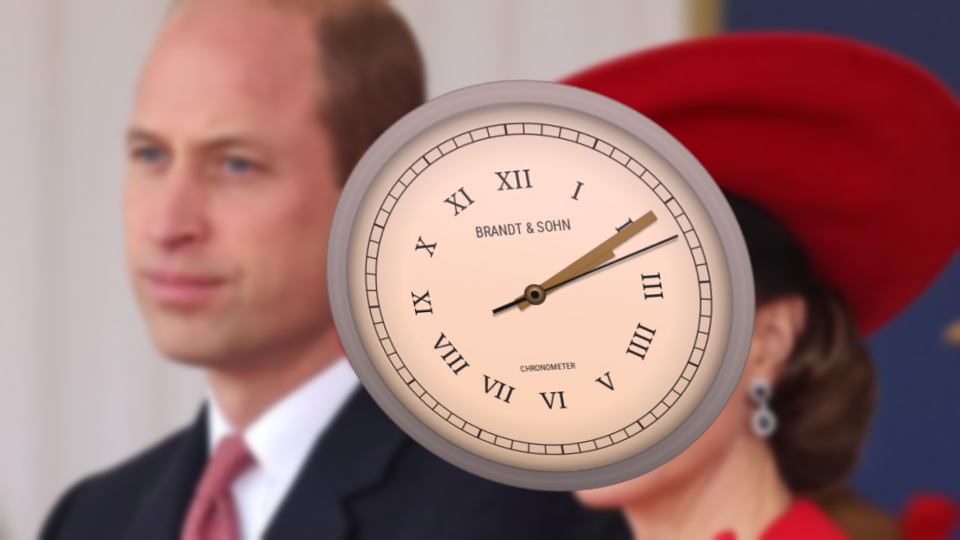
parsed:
2:10:12
